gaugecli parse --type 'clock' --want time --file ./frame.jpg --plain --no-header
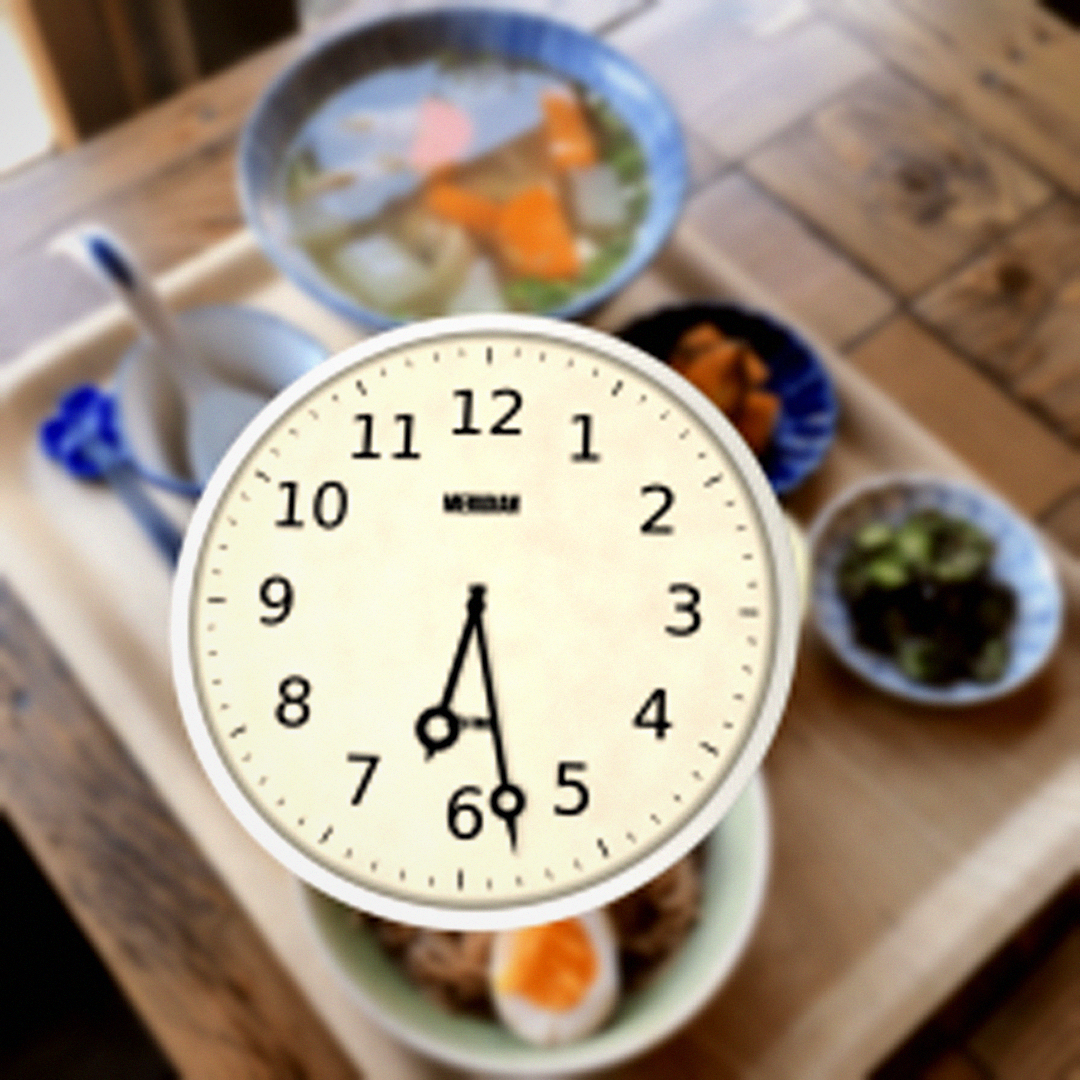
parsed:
6:28
